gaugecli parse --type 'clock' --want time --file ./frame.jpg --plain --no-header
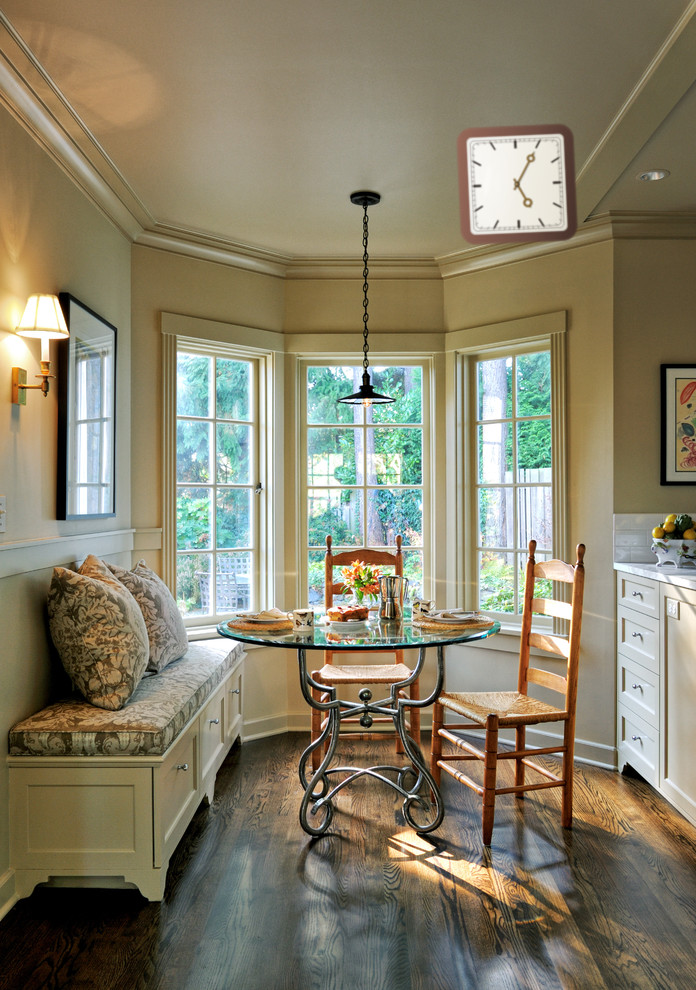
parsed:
5:05
